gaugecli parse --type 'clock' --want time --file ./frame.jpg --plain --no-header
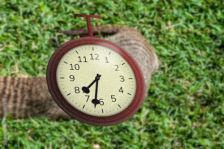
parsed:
7:32
